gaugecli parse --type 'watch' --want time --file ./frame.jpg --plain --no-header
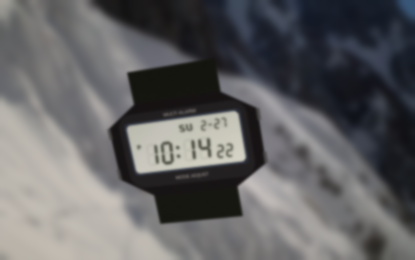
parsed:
10:14:22
